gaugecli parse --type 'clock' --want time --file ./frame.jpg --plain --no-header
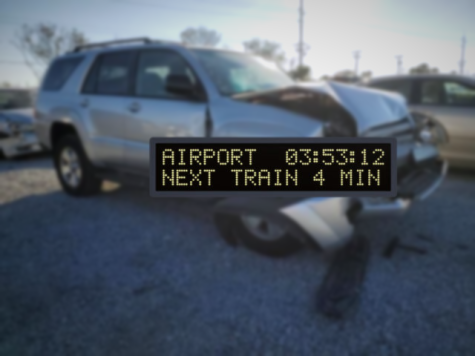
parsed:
3:53:12
